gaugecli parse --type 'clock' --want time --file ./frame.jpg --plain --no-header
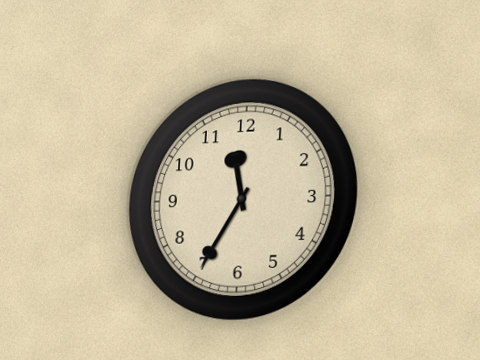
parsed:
11:35
